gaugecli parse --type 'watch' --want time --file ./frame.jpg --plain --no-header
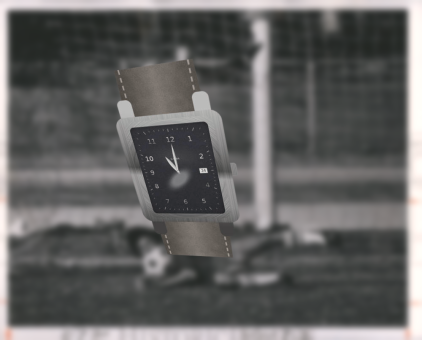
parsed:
11:00
